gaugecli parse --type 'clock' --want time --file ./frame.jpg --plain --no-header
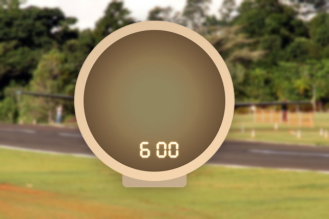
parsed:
6:00
